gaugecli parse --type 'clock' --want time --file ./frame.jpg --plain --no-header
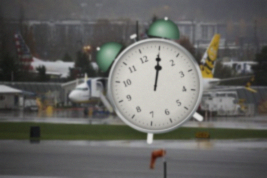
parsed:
1:05
